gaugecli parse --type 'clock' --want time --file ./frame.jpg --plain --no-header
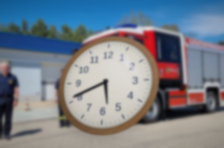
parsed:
5:41
